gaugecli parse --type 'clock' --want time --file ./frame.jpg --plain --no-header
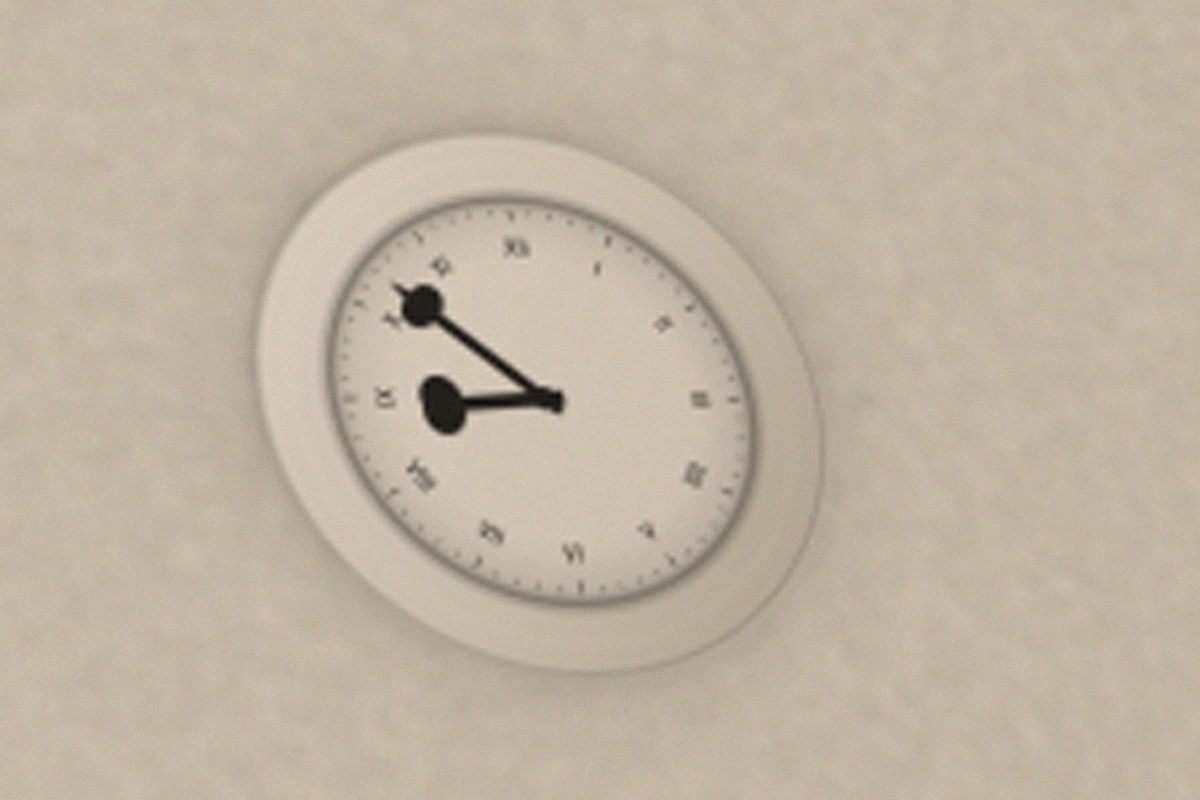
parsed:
8:52
